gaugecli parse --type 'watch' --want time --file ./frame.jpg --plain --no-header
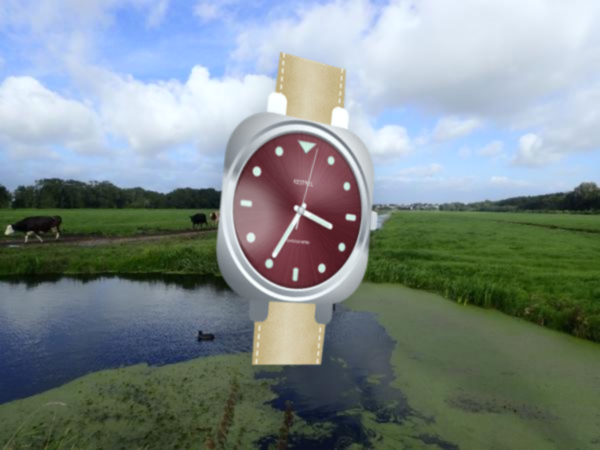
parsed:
3:35:02
